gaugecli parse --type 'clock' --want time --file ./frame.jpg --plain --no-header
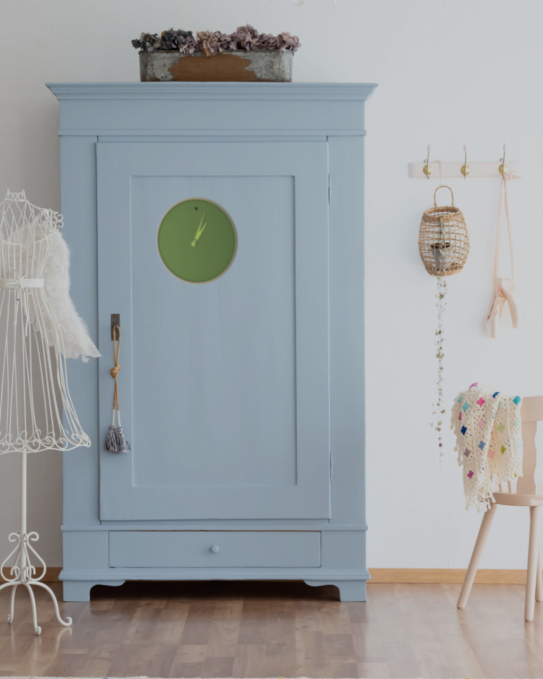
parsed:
1:03
